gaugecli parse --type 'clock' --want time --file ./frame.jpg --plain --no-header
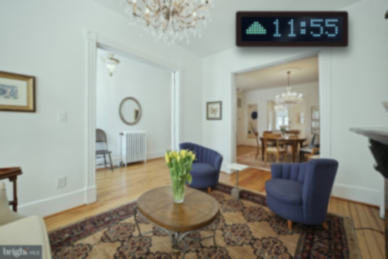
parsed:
11:55
